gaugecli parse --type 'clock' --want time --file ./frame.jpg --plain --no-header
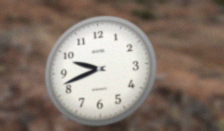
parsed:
9:42
